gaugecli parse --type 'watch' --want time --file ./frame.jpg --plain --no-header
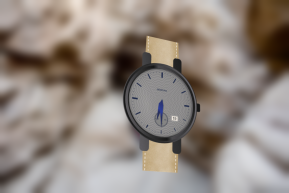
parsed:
6:30
